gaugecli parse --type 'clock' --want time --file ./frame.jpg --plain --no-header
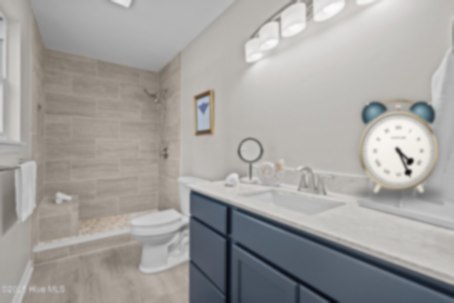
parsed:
4:26
